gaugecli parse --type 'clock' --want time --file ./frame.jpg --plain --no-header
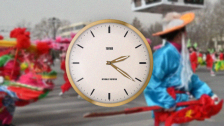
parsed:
2:21
